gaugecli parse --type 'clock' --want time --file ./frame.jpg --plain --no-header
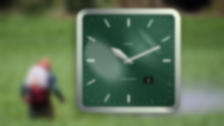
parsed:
10:11
